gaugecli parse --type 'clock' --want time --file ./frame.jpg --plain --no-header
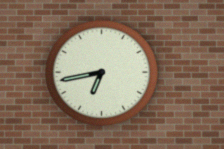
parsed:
6:43
